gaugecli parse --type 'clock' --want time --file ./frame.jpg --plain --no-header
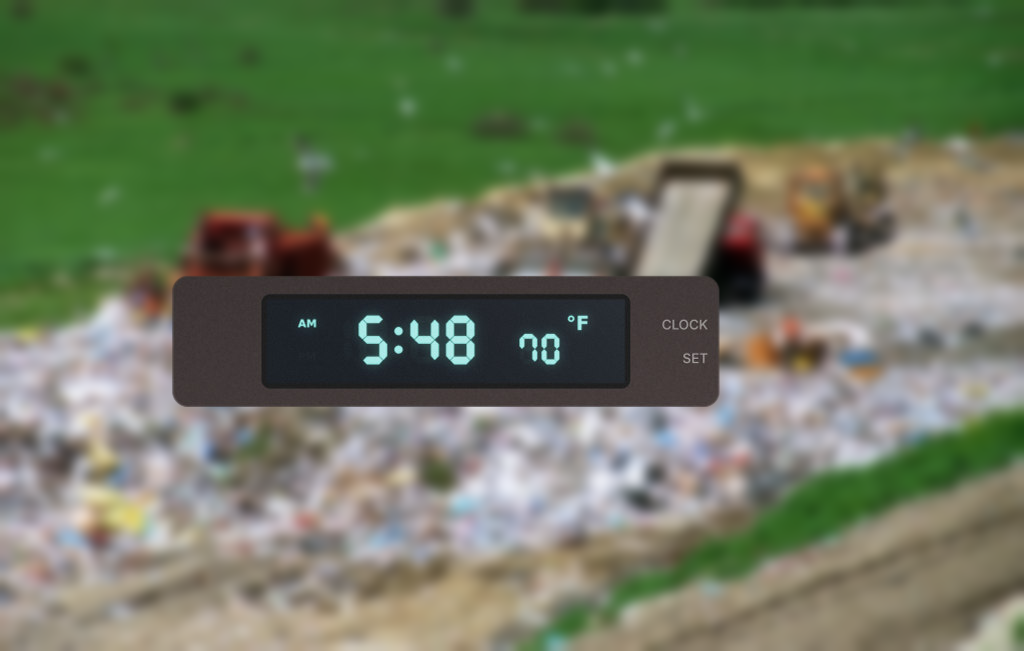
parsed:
5:48
